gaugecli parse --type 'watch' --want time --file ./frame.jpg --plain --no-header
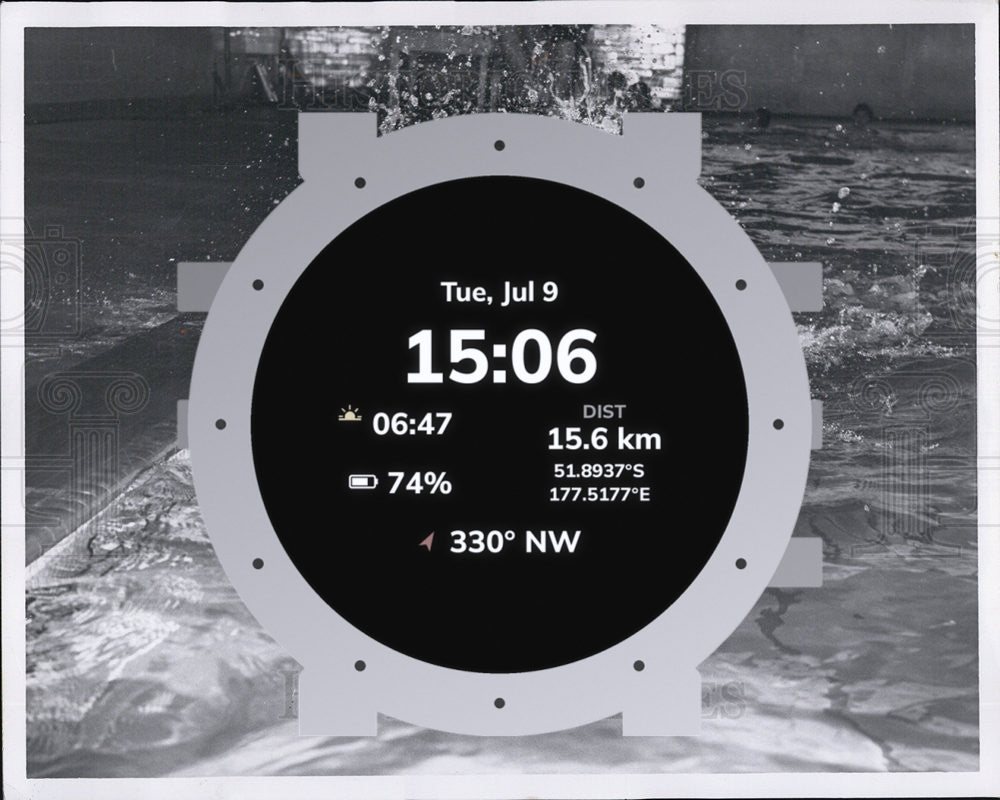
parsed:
15:06
